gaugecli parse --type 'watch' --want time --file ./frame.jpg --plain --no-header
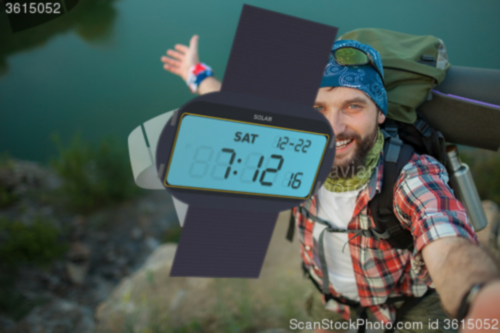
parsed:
7:12:16
